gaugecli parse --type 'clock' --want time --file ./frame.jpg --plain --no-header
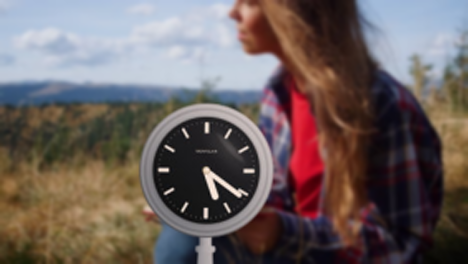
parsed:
5:21
